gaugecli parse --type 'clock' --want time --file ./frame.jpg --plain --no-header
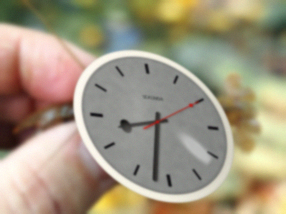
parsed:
8:32:10
